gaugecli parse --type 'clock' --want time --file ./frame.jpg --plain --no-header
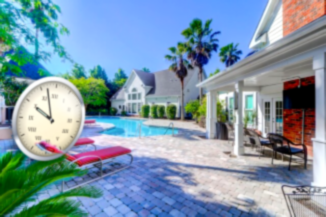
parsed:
9:57
